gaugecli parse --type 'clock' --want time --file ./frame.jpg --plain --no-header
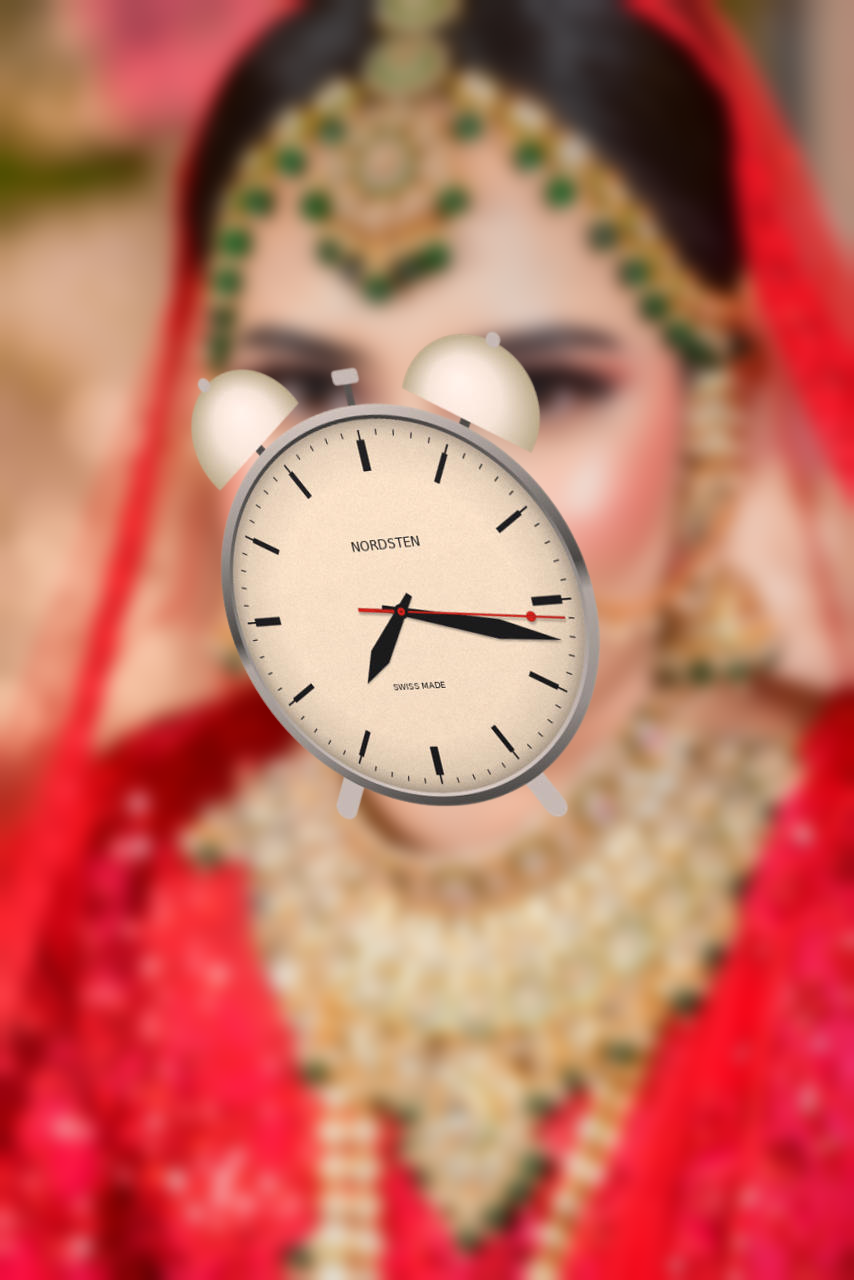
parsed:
7:17:16
